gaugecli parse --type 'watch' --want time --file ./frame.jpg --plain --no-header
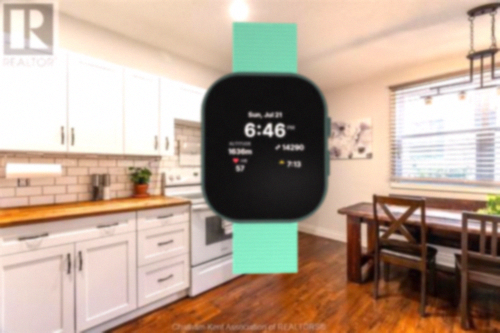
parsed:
6:46
